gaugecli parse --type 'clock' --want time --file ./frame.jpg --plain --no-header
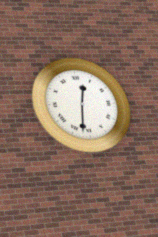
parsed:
12:32
